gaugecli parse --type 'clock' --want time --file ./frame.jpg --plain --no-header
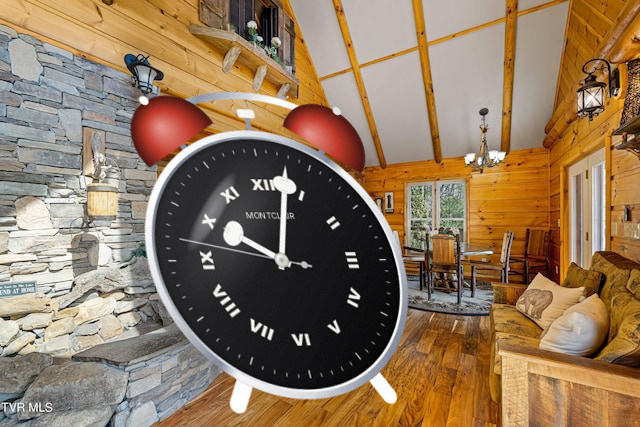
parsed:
10:02:47
